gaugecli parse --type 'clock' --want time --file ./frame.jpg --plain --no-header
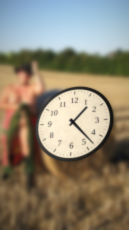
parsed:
1:23
